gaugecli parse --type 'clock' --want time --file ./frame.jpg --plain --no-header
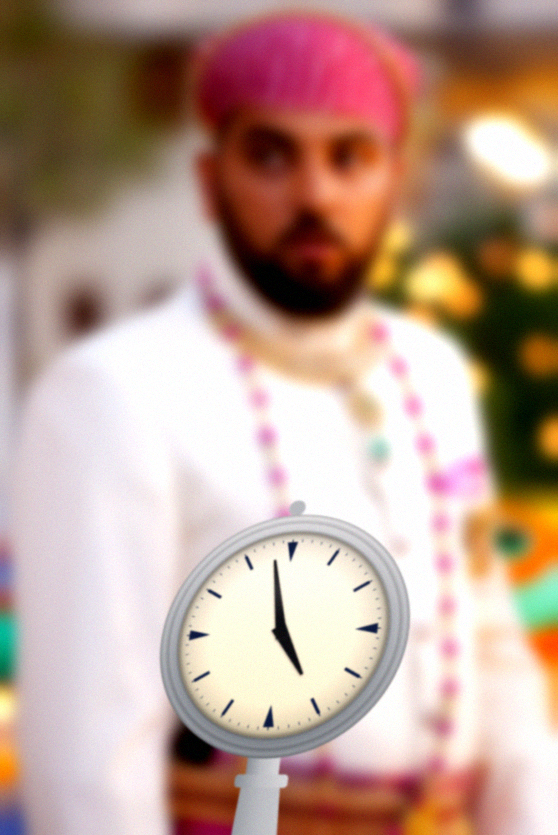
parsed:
4:58
